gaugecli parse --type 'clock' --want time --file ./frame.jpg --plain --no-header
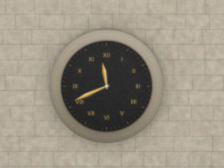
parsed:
11:41
